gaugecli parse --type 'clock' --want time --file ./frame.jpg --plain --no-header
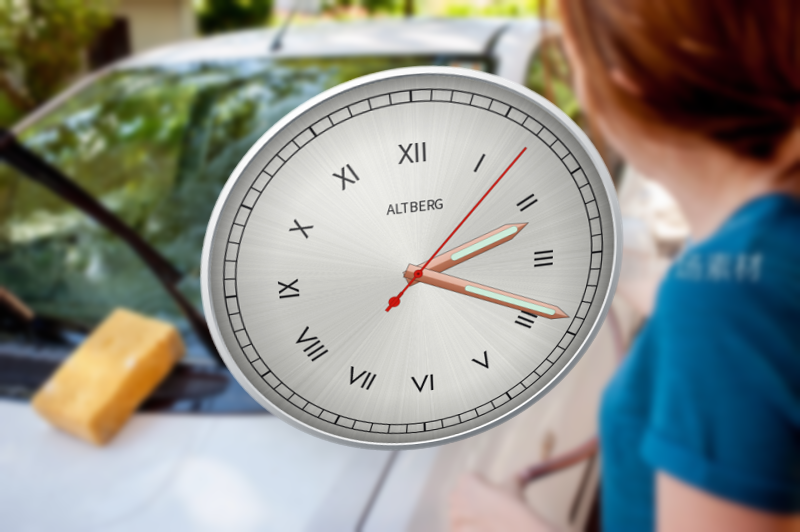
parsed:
2:19:07
